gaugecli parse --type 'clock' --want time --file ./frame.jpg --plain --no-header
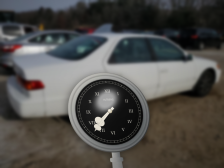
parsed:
7:37
